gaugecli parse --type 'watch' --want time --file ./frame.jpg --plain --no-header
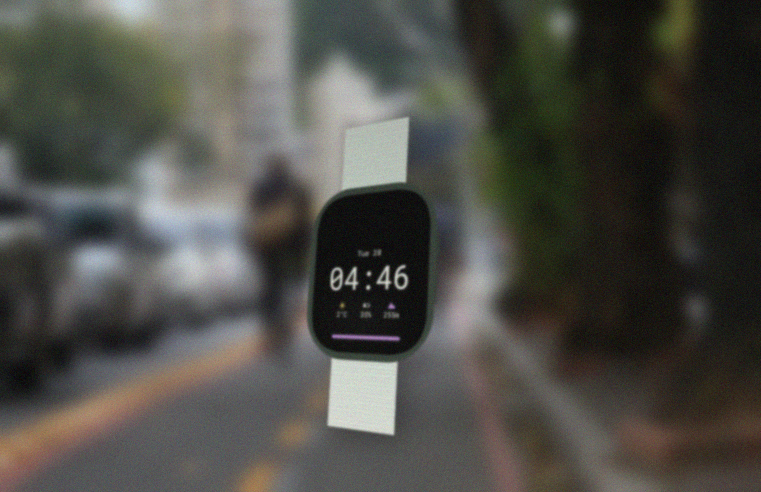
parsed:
4:46
